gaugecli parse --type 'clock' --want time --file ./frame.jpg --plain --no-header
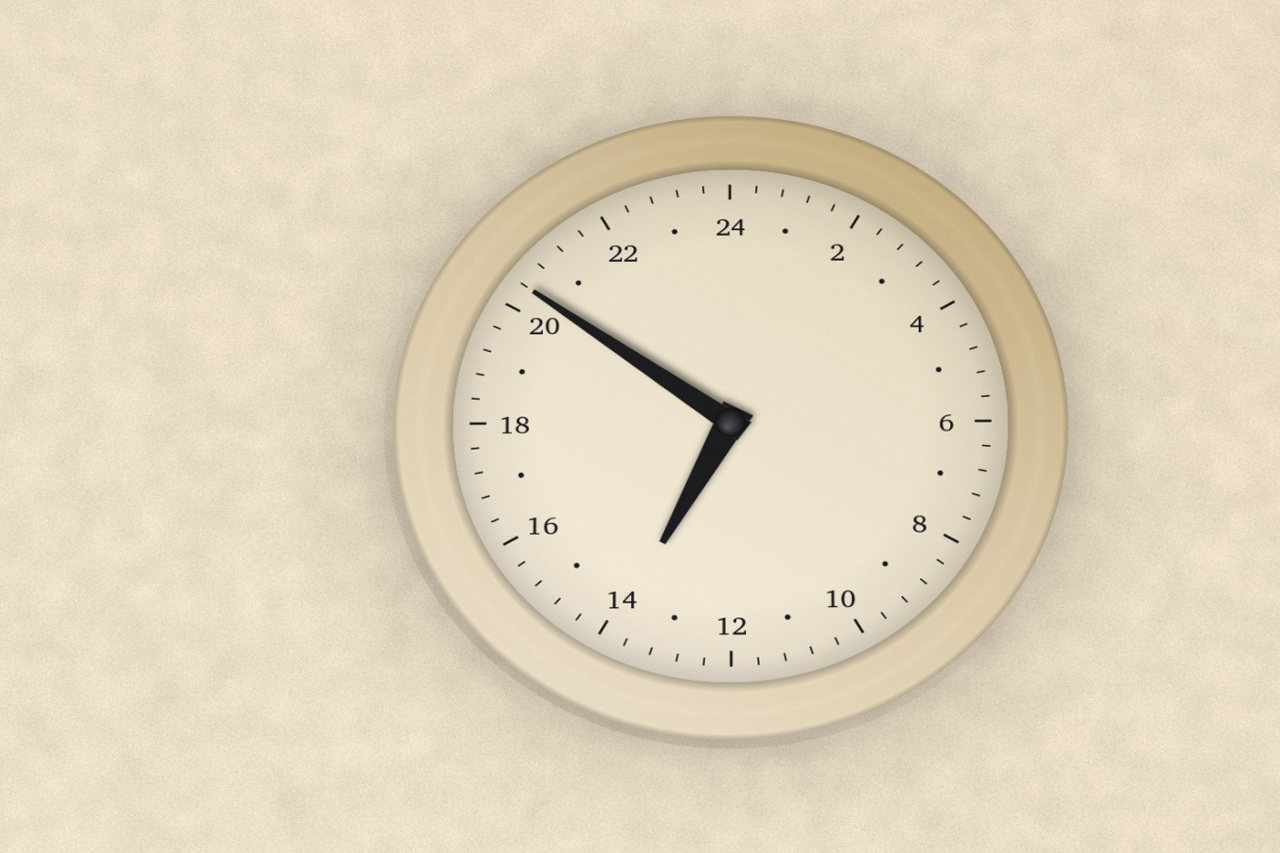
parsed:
13:51
